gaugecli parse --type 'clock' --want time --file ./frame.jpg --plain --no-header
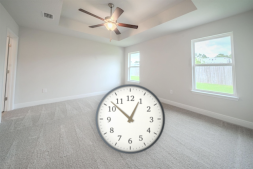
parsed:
12:52
